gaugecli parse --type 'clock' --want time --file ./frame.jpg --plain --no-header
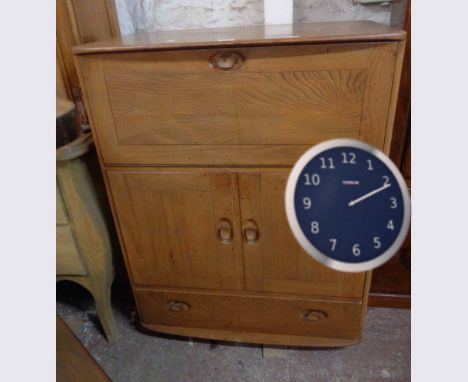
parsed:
2:11
